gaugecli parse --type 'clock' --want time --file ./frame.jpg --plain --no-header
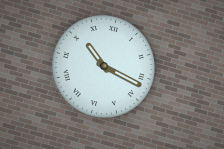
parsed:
10:17
